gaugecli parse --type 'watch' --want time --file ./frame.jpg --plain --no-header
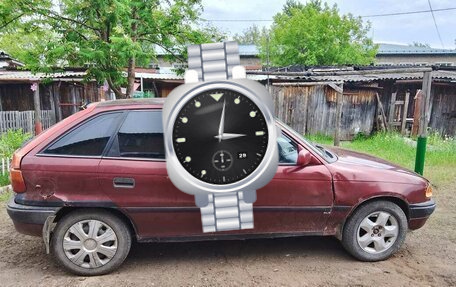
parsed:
3:02
